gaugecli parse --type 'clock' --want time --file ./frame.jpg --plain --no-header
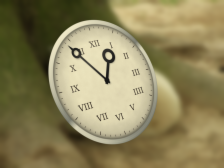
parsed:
12:54
